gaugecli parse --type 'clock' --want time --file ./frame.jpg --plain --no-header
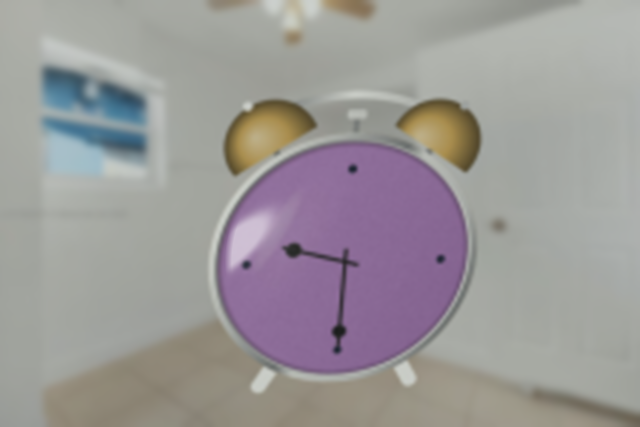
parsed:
9:30
